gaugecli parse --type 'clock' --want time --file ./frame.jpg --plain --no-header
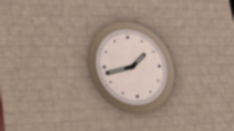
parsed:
1:43
